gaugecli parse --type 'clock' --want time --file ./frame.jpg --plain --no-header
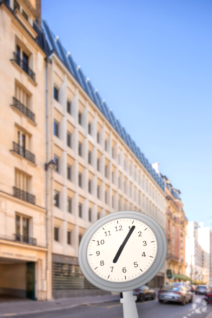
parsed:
7:06
